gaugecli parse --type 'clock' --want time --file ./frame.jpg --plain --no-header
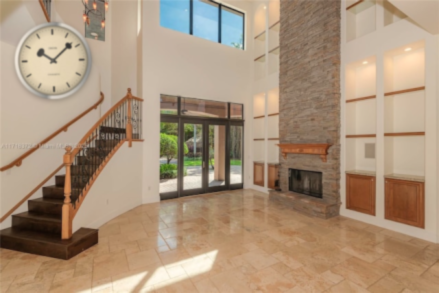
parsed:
10:08
